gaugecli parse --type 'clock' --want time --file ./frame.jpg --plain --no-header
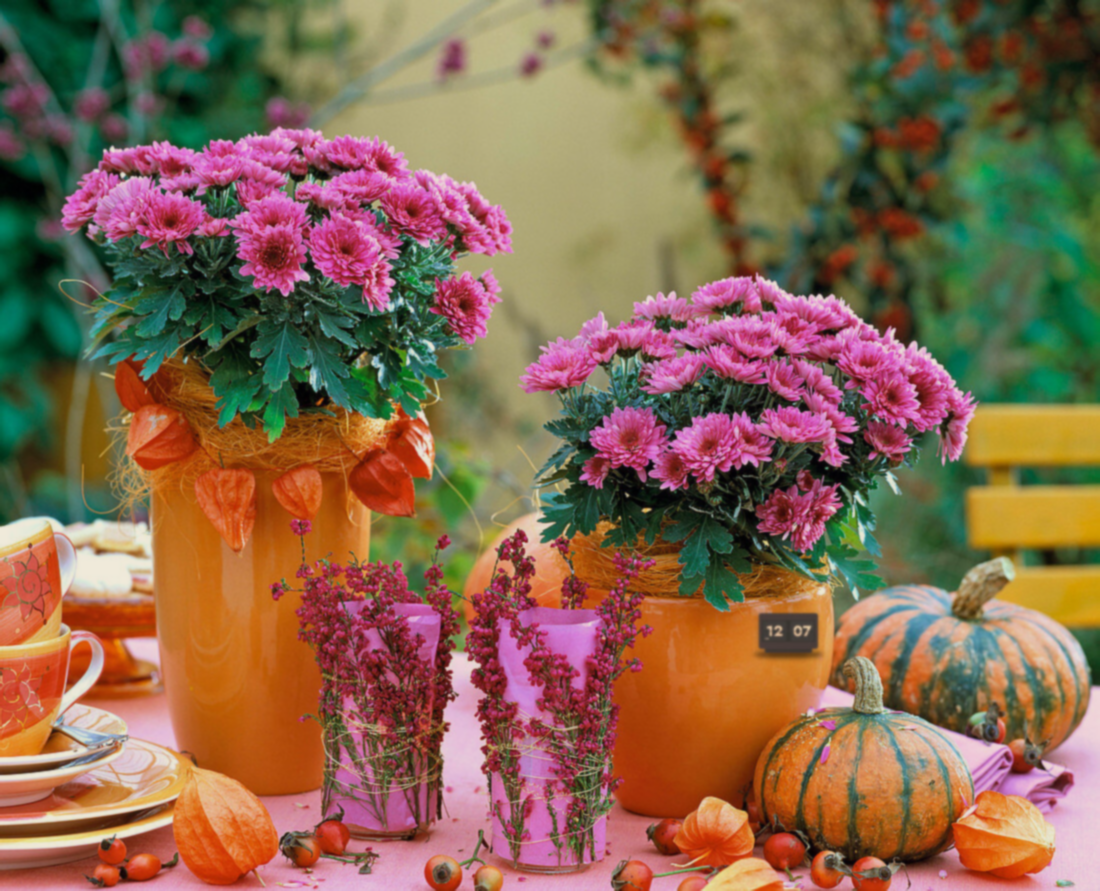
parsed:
12:07
